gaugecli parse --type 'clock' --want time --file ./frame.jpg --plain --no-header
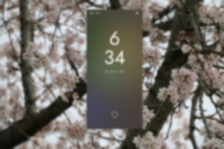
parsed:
6:34
